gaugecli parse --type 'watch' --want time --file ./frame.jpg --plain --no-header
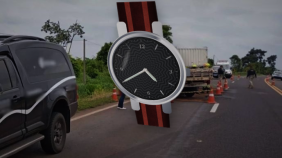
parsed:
4:40
